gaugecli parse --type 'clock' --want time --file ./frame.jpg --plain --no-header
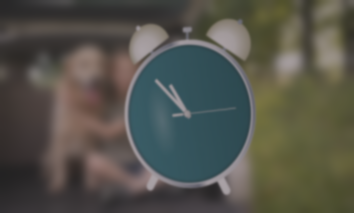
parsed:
10:52:14
